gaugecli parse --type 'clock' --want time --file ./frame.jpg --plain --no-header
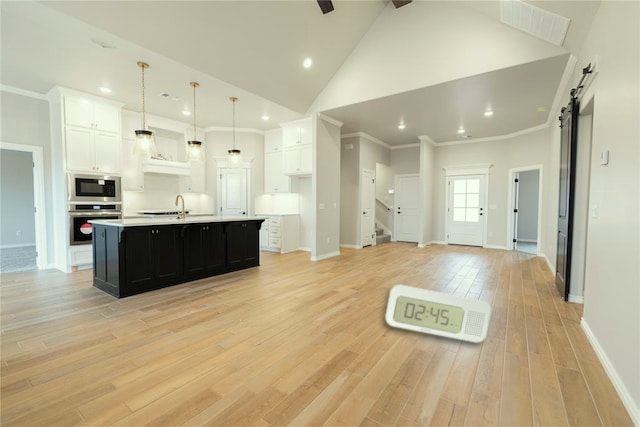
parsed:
2:45
